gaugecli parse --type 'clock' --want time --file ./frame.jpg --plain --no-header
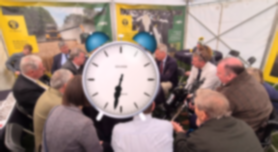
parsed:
6:32
